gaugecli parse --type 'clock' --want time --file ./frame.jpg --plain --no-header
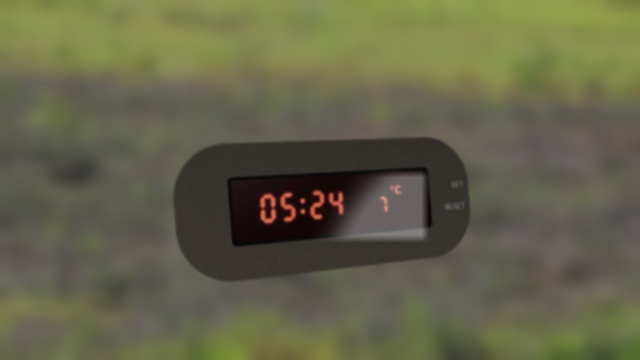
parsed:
5:24
